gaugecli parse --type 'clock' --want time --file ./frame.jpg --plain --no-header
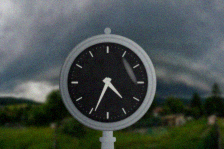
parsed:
4:34
